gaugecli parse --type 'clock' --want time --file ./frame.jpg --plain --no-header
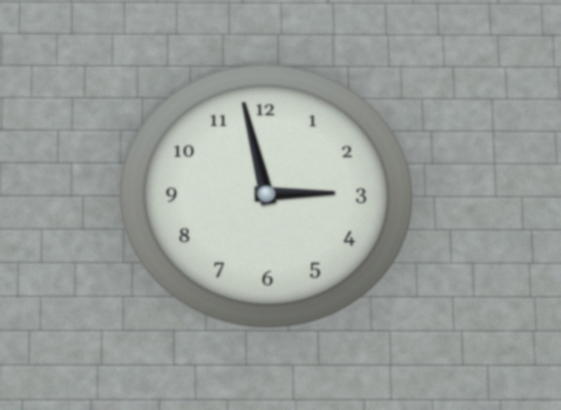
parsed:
2:58
